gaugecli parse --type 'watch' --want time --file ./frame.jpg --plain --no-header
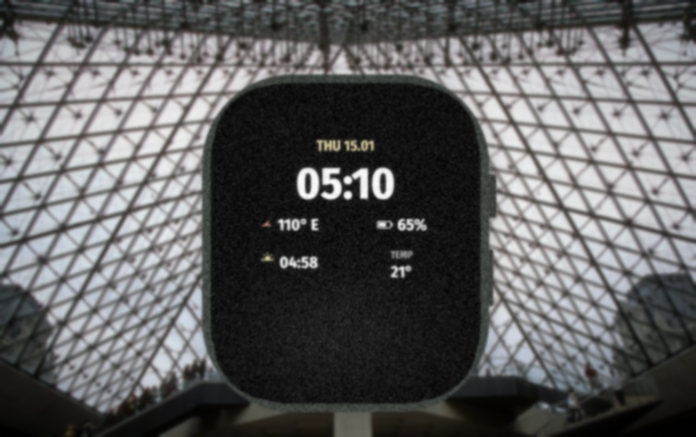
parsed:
5:10
